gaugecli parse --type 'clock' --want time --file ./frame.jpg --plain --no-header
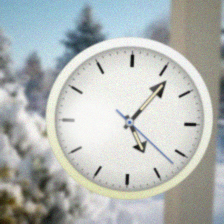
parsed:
5:06:22
